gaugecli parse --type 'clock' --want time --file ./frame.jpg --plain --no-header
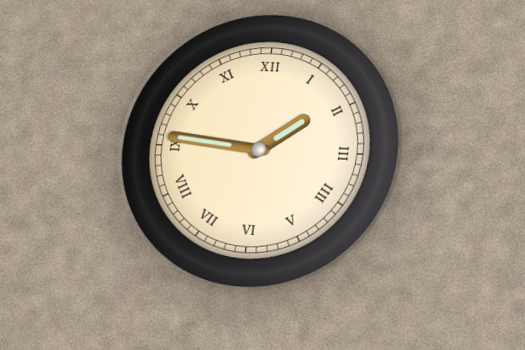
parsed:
1:46
